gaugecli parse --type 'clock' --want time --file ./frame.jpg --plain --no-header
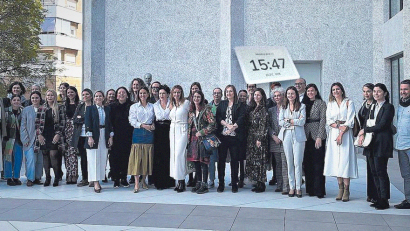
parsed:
15:47
